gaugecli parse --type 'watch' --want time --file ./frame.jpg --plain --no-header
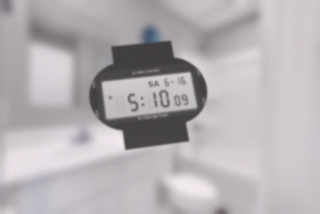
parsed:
5:10:09
